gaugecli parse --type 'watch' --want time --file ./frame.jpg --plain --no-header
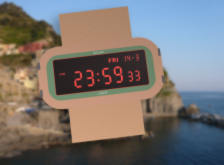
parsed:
23:59:33
